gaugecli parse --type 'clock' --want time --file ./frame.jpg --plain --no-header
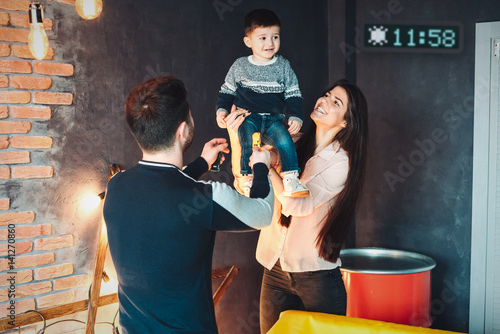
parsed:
11:58
